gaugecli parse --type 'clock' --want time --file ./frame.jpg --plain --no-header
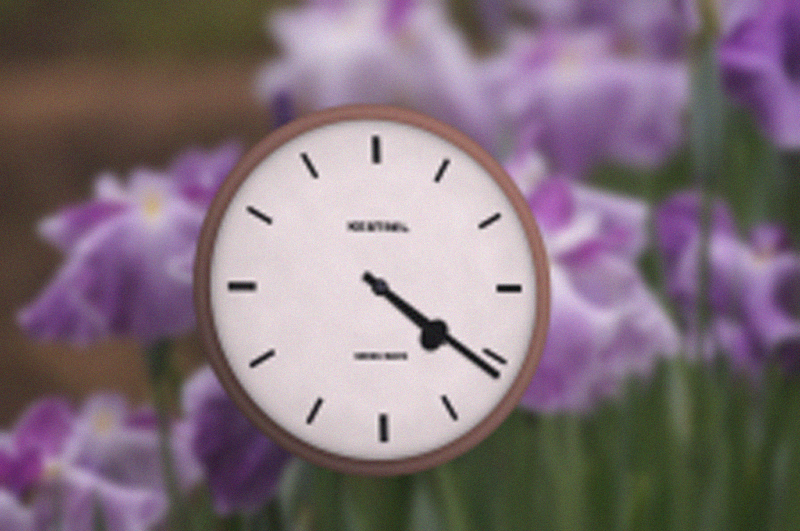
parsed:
4:21
